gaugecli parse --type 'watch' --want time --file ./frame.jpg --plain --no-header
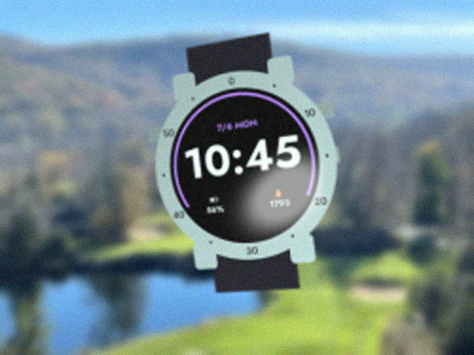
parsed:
10:45
